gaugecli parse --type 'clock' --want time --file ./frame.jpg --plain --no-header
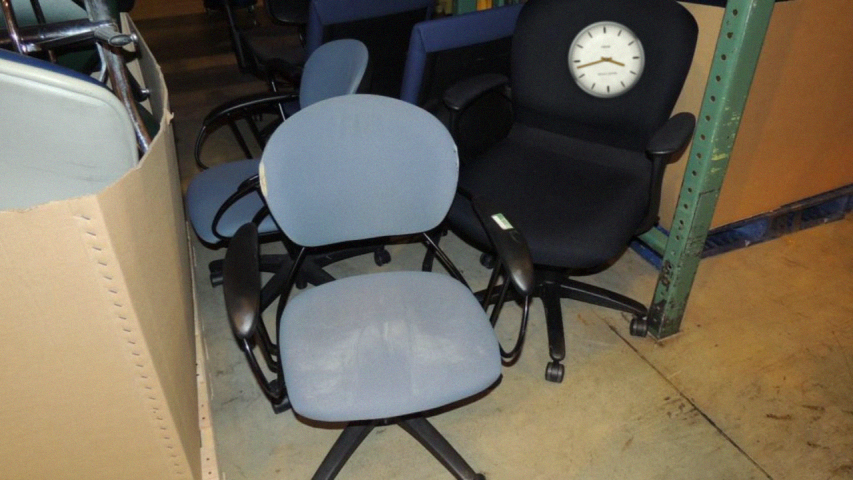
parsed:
3:43
